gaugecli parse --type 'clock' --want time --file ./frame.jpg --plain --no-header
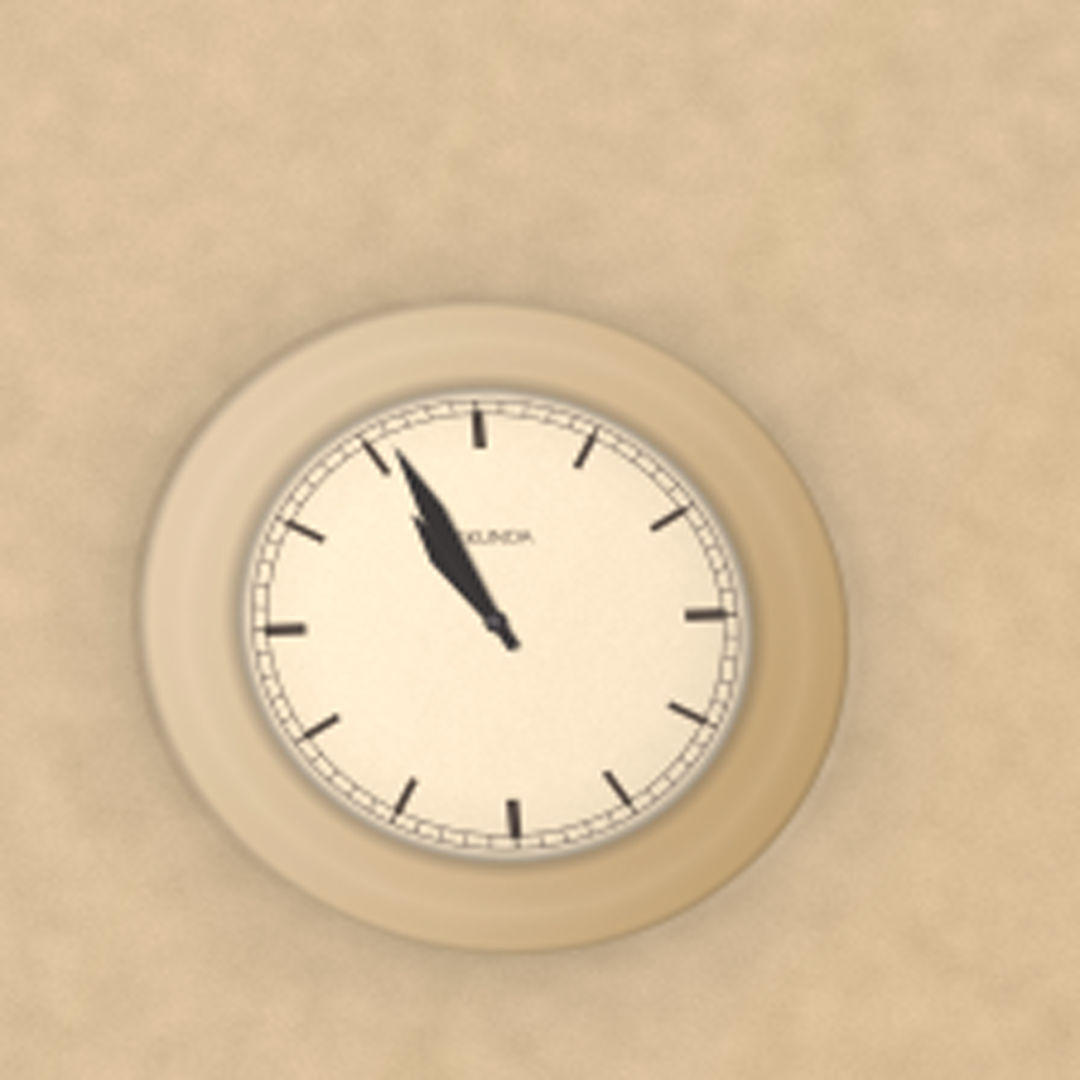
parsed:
10:56
